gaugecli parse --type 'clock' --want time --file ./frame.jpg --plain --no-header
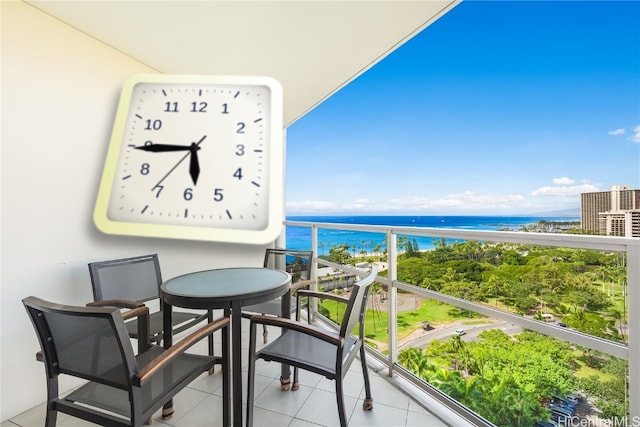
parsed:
5:44:36
